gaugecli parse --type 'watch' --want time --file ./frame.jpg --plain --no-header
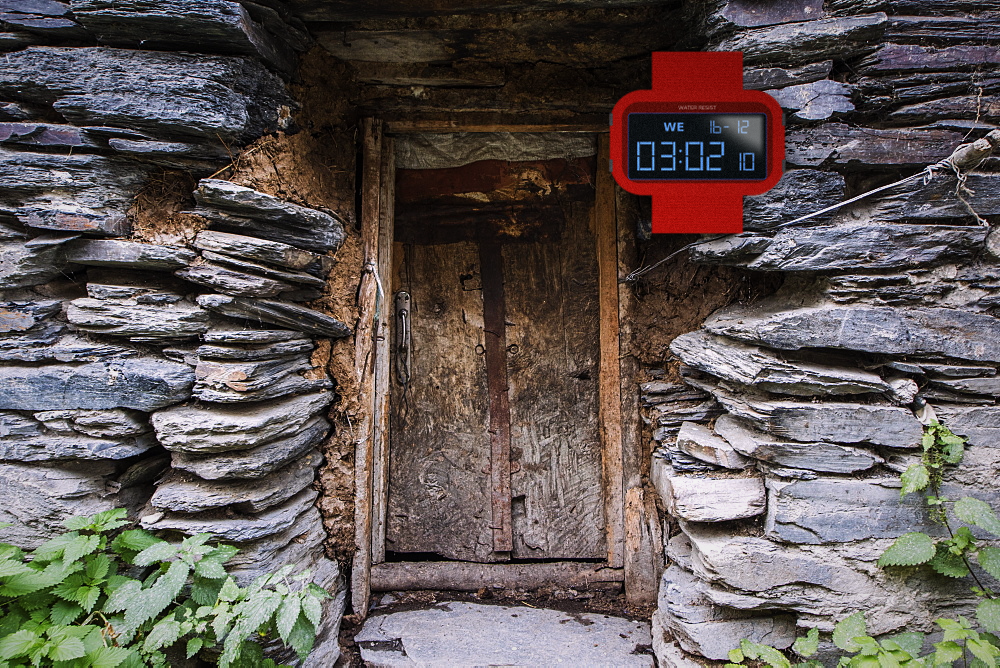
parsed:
3:02:10
